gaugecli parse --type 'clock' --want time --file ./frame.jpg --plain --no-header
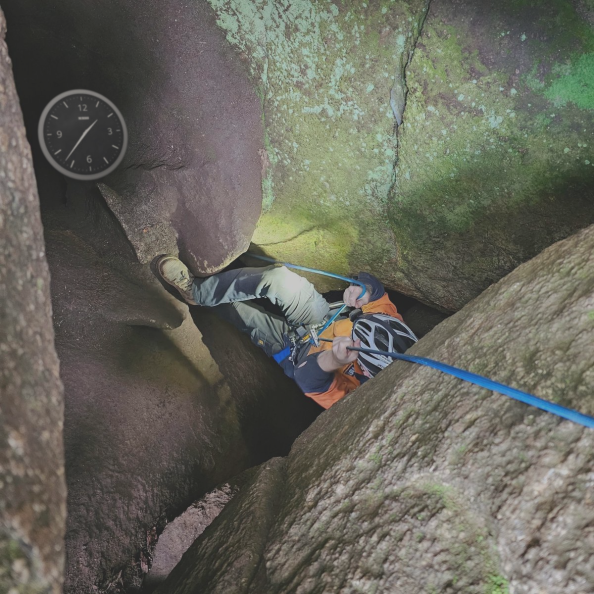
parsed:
1:37
